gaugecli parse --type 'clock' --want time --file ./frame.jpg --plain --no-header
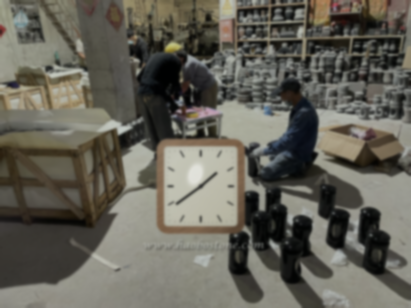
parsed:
1:39
